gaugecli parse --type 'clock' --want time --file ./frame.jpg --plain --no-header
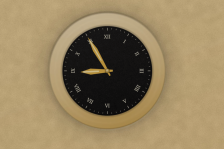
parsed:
8:55
